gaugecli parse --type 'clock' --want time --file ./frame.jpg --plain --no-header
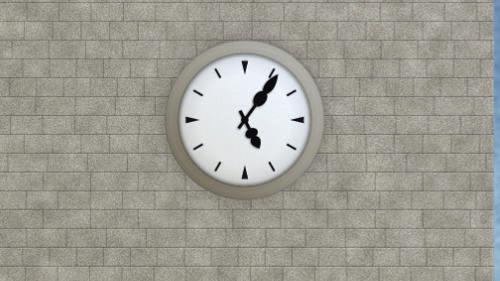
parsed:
5:06
